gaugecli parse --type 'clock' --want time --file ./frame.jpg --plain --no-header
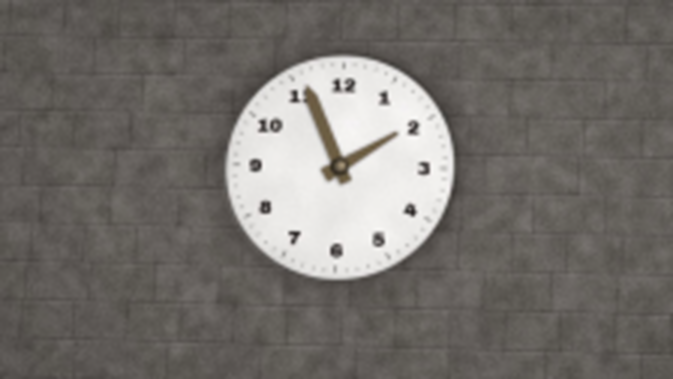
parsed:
1:56
